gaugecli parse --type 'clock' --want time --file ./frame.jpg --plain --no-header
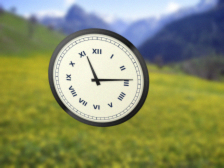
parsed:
11:14
